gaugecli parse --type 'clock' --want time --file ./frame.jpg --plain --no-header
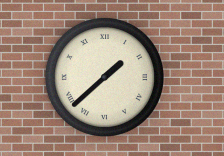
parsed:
1:38
